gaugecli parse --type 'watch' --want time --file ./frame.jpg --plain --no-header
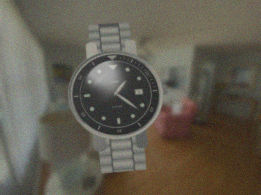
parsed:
1:22
